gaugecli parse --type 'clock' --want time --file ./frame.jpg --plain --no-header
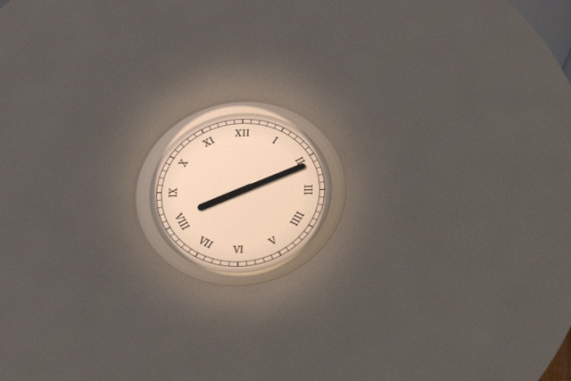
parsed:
8:11
